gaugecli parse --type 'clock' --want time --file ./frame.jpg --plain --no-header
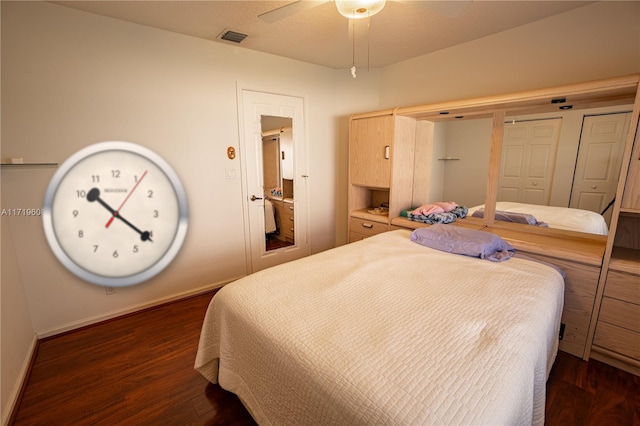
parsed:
10:21:06
